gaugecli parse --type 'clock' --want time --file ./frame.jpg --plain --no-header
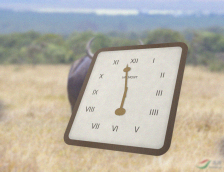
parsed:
5:58
